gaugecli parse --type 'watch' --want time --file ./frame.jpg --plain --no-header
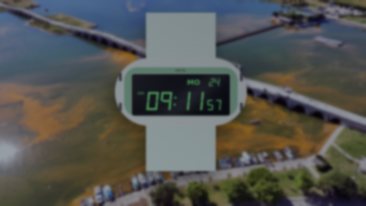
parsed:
9:11
